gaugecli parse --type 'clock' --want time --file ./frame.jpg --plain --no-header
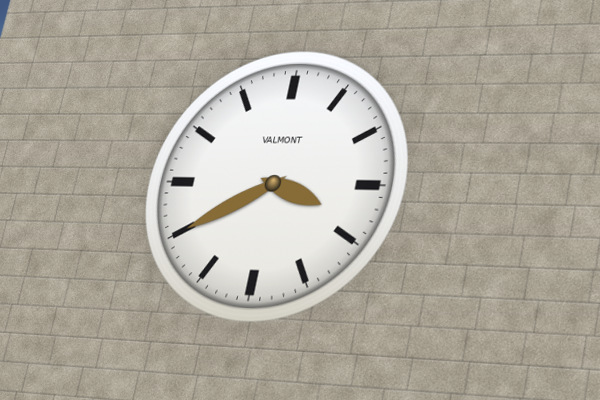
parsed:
3:40
